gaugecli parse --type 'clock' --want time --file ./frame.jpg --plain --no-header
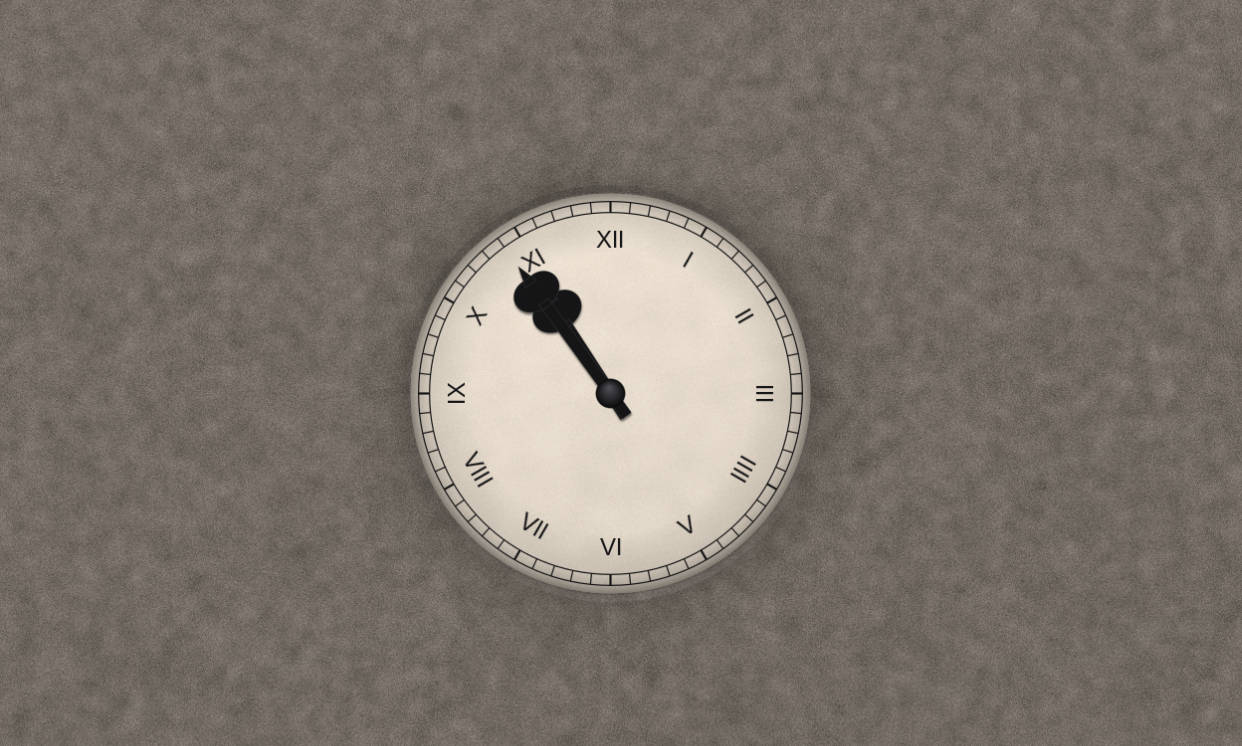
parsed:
10:54
